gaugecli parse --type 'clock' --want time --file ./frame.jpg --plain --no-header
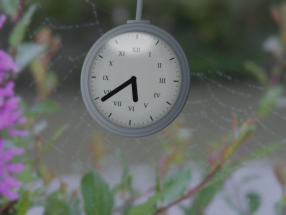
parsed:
5:39
